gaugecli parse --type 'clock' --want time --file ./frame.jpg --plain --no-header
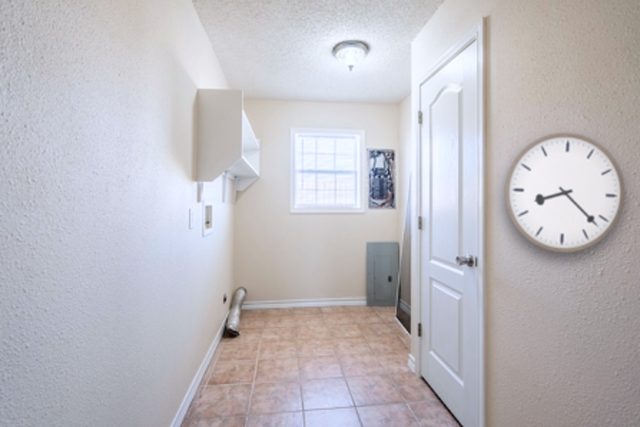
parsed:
8:22
